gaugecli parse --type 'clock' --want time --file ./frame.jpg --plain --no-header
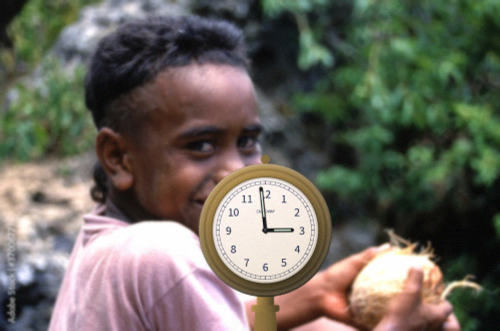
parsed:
2:59
